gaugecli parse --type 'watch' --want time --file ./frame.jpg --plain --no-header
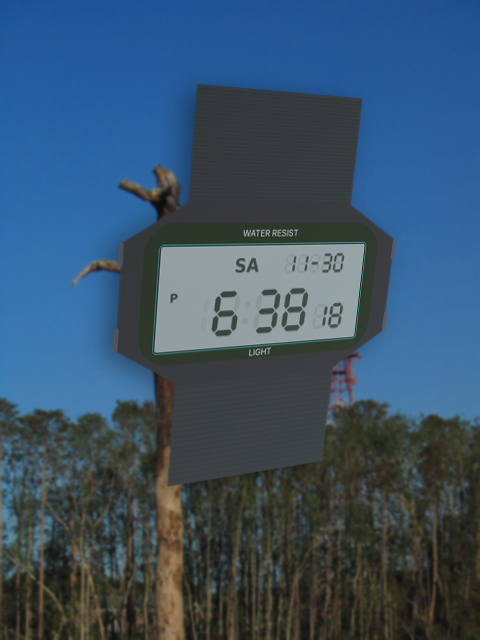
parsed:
6:38:18
